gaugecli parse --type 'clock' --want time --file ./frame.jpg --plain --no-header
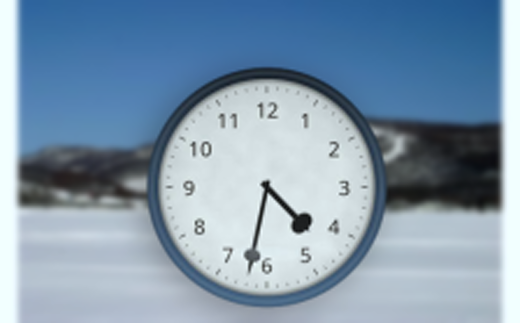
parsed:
4:32
